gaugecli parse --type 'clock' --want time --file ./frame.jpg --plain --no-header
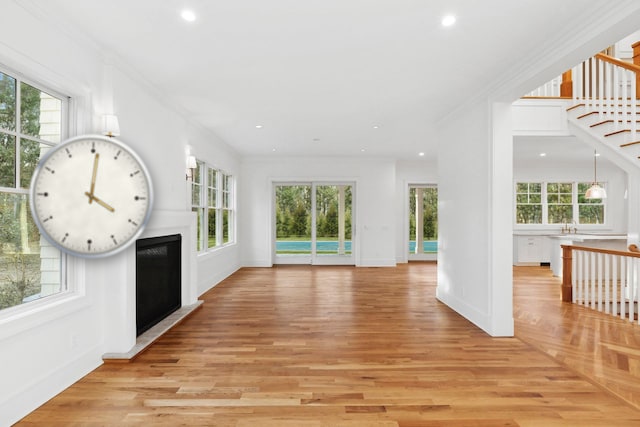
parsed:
4:01
